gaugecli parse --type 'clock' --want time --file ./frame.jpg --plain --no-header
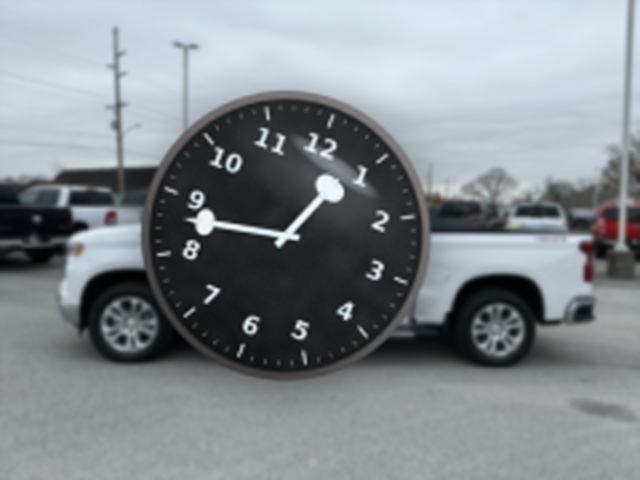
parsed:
12:43
